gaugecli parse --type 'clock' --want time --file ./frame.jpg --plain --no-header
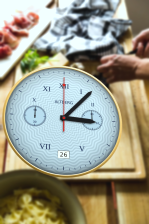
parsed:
3:07
